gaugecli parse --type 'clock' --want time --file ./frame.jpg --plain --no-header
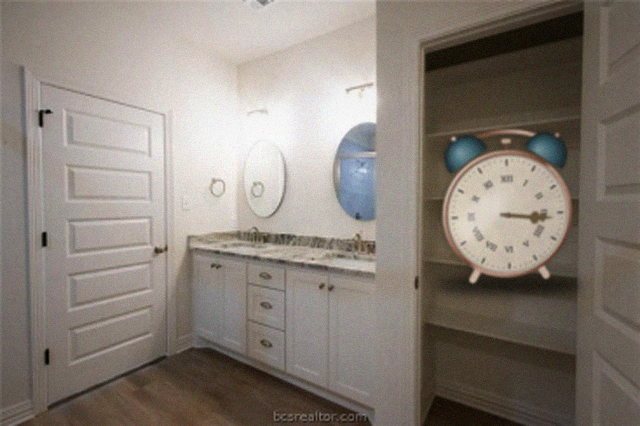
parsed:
3:16
